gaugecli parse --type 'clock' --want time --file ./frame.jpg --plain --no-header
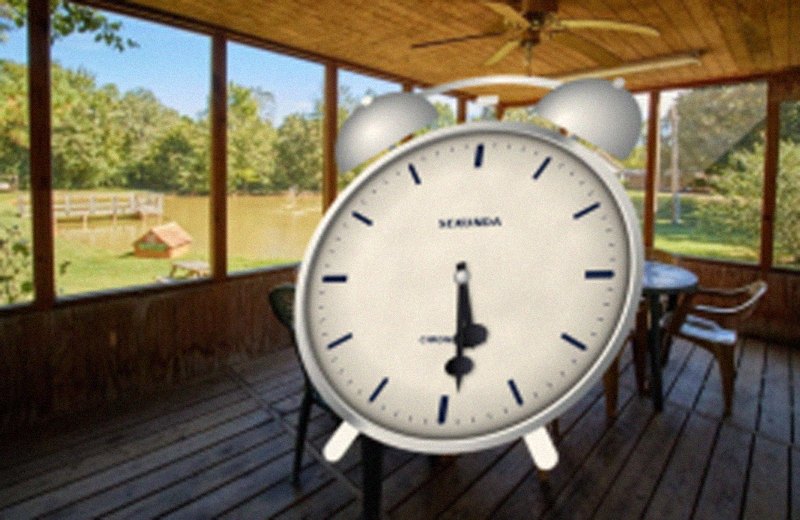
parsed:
5:29
